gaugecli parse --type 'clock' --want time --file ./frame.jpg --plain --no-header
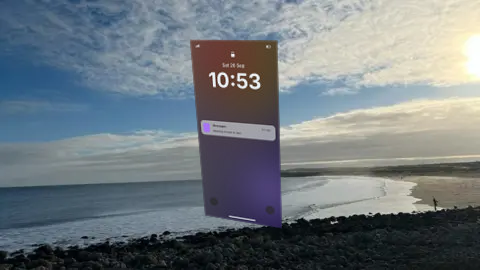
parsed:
10:53
